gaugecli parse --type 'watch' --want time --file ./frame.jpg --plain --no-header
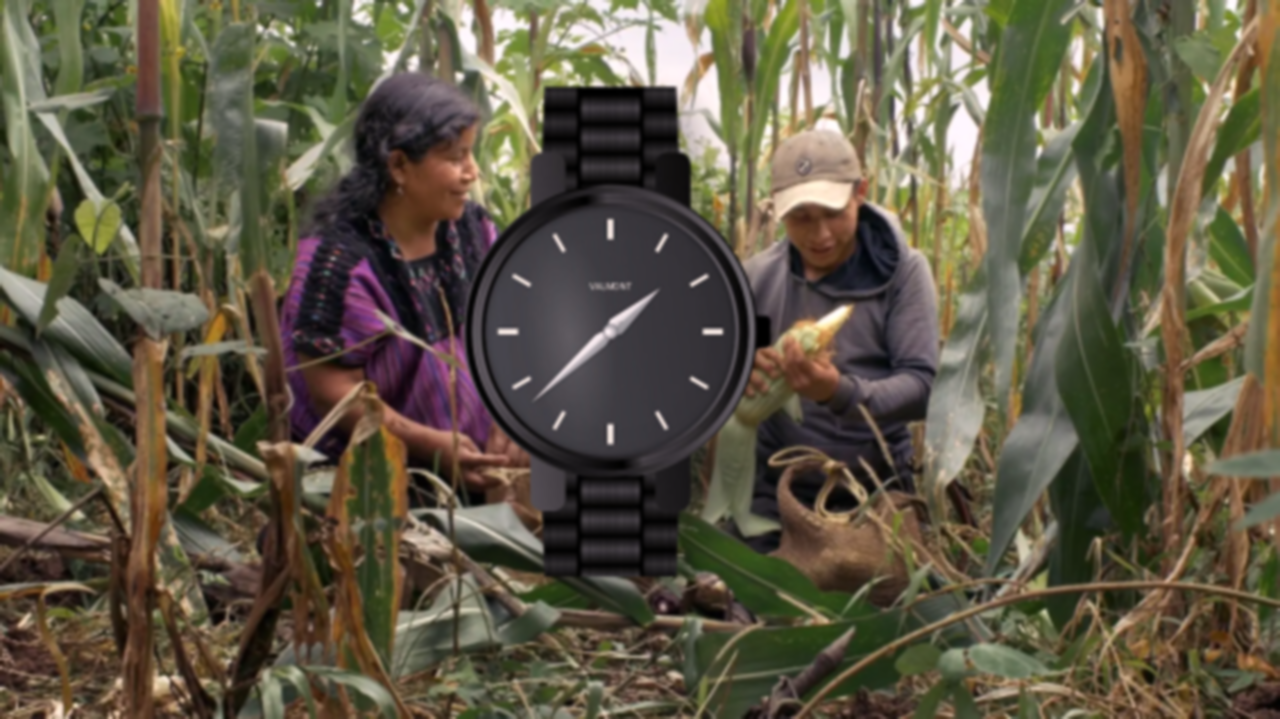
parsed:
1:38
